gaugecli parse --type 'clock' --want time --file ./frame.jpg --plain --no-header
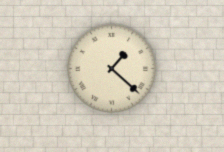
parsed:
1:22
